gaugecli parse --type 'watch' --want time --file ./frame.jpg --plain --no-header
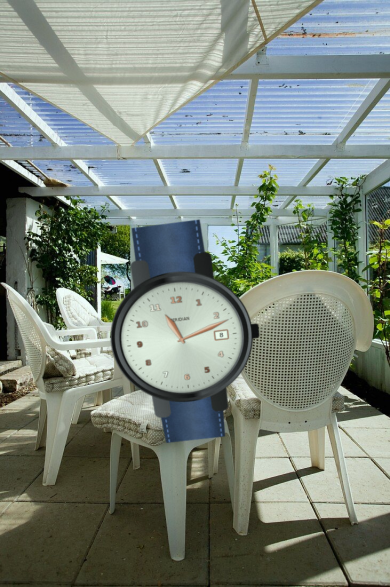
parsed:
11:12
